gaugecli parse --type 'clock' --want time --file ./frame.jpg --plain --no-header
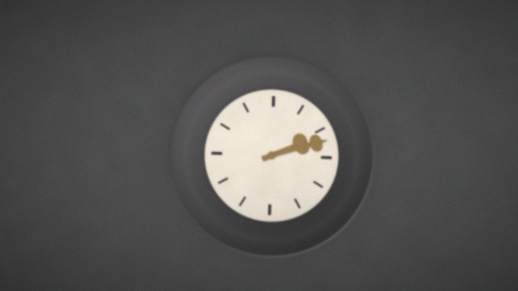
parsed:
2:12
